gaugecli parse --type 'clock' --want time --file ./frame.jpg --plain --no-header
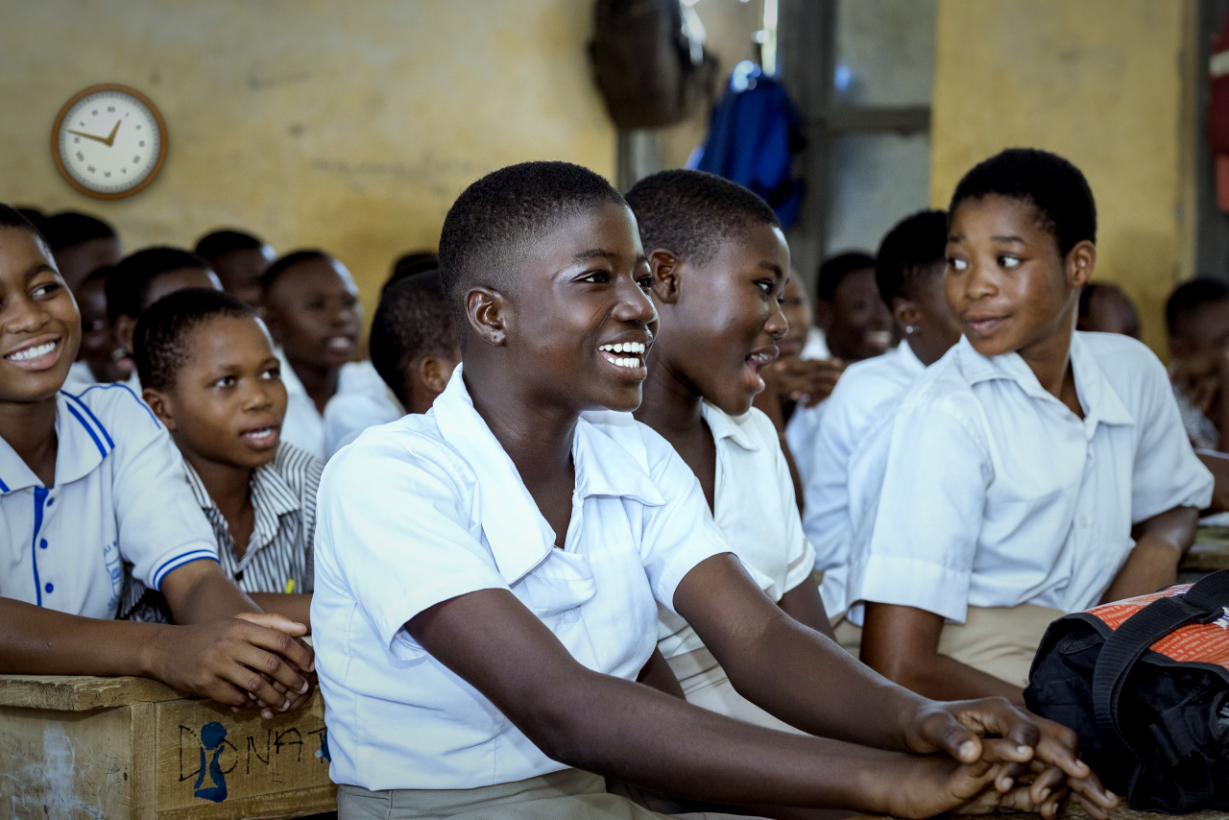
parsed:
12:47
